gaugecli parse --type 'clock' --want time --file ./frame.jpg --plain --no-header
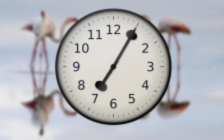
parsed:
7:05
